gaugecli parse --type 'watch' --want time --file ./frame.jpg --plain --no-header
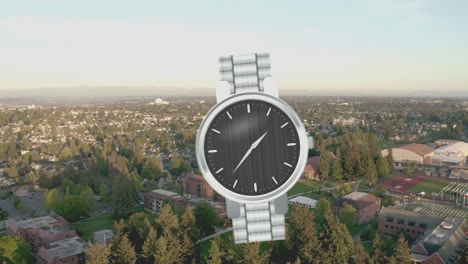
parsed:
1:37
